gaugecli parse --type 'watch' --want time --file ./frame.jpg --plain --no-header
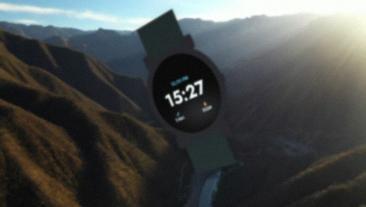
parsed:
15:27
